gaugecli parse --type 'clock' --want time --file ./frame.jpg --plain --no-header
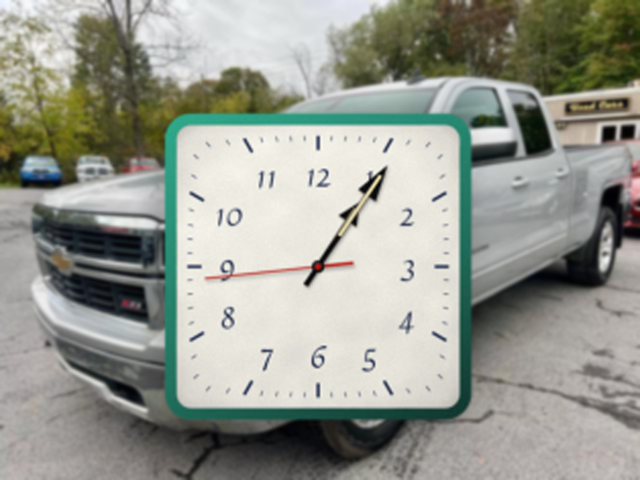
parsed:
1:05:44
